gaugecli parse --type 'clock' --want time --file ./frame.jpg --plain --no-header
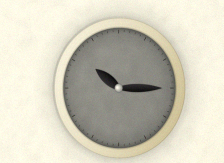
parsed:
10:15
